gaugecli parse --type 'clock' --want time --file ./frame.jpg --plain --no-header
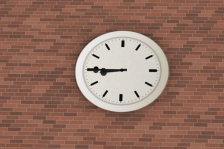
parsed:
8:45
